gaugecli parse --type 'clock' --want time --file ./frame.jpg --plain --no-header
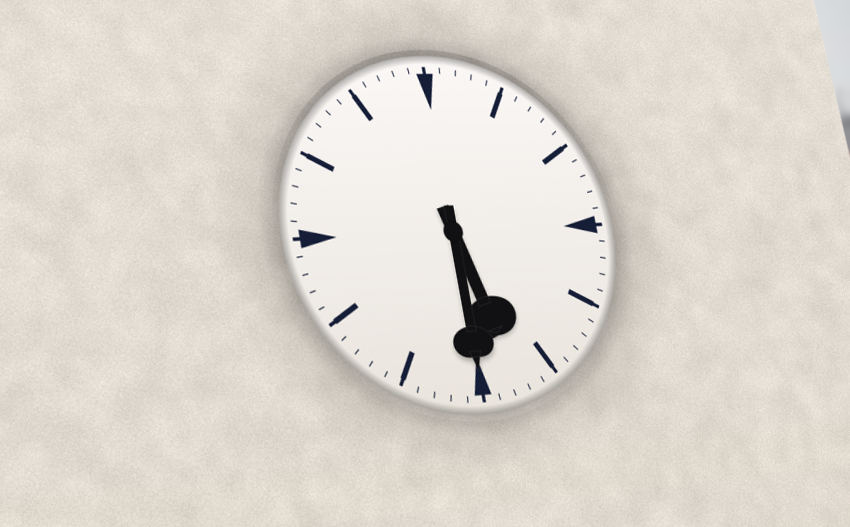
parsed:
5:30
